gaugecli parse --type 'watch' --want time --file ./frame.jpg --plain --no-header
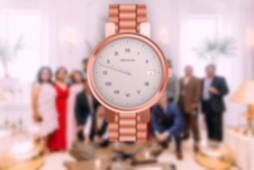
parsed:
9:48
